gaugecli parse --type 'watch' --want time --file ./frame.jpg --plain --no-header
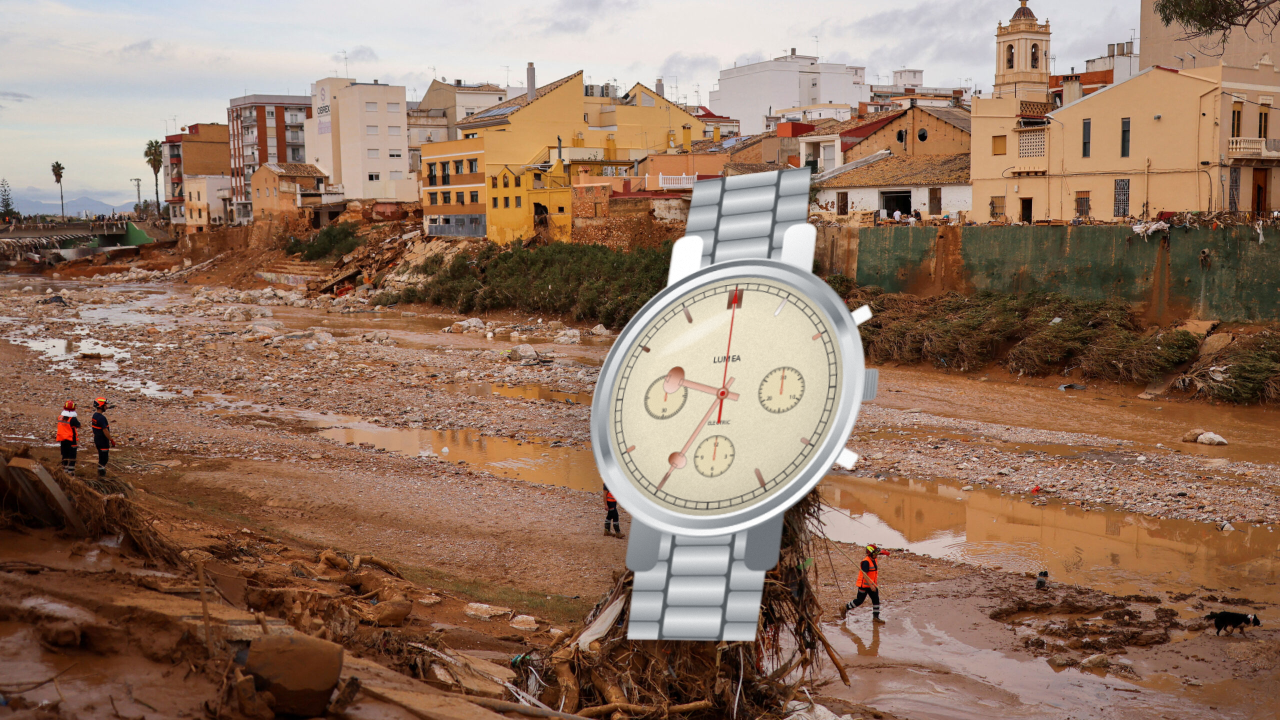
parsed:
9:35
